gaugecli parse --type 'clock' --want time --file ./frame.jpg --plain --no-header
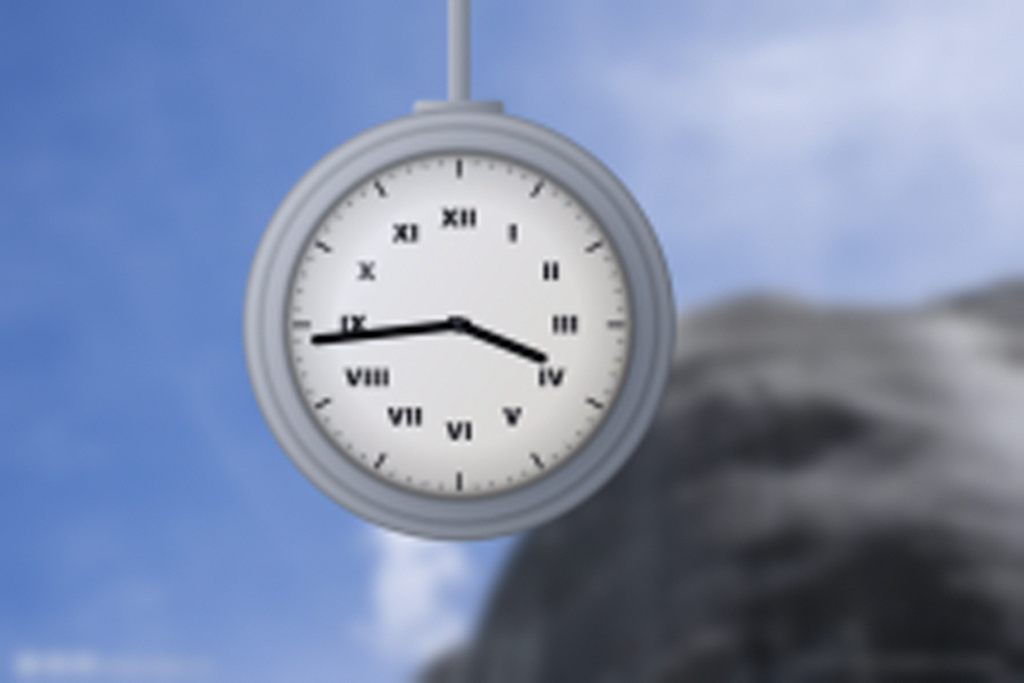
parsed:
3:44
